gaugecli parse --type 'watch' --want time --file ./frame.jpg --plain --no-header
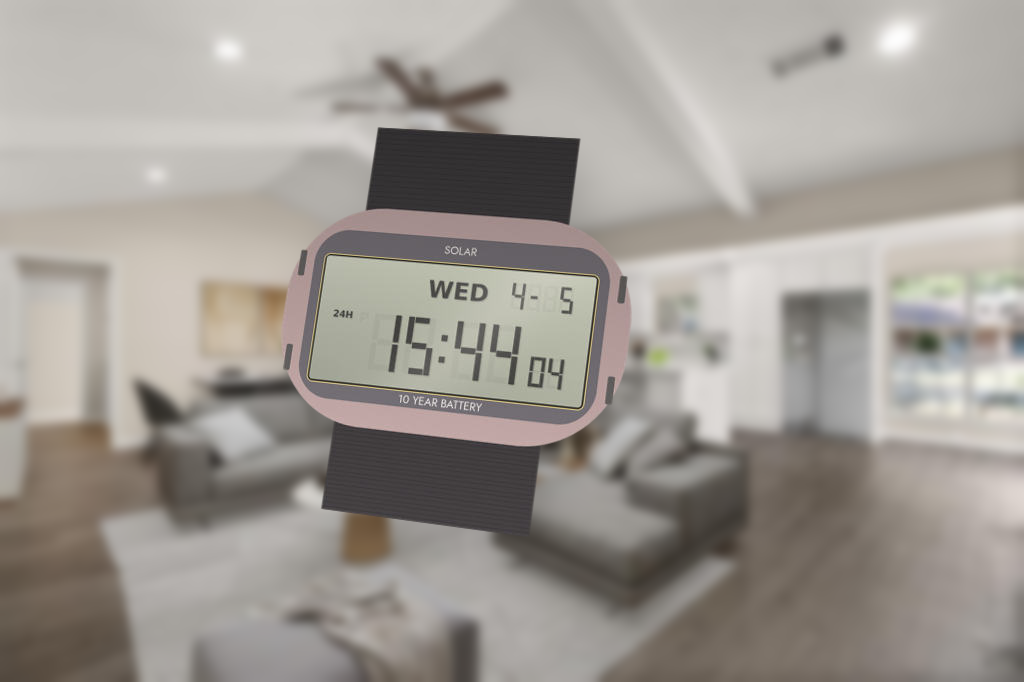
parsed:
15:44:04
